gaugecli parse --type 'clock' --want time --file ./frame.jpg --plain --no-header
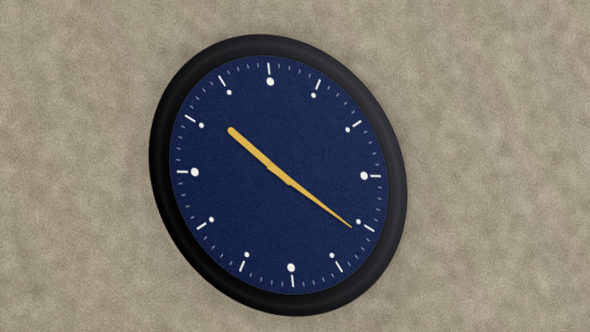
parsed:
10:21
